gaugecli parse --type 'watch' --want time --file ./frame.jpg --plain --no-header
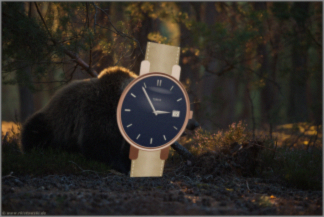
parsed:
2:54
